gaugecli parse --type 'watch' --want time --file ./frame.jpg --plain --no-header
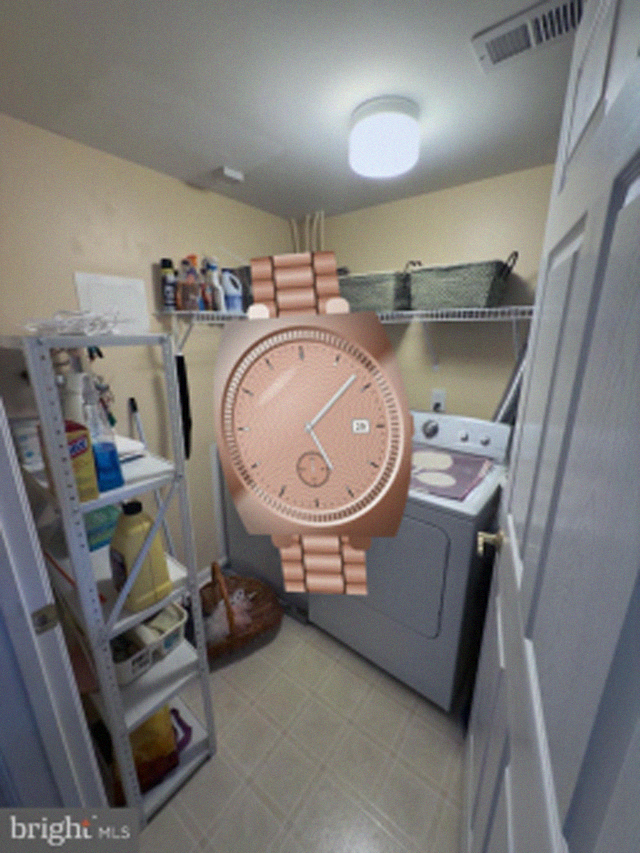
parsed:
5:08
